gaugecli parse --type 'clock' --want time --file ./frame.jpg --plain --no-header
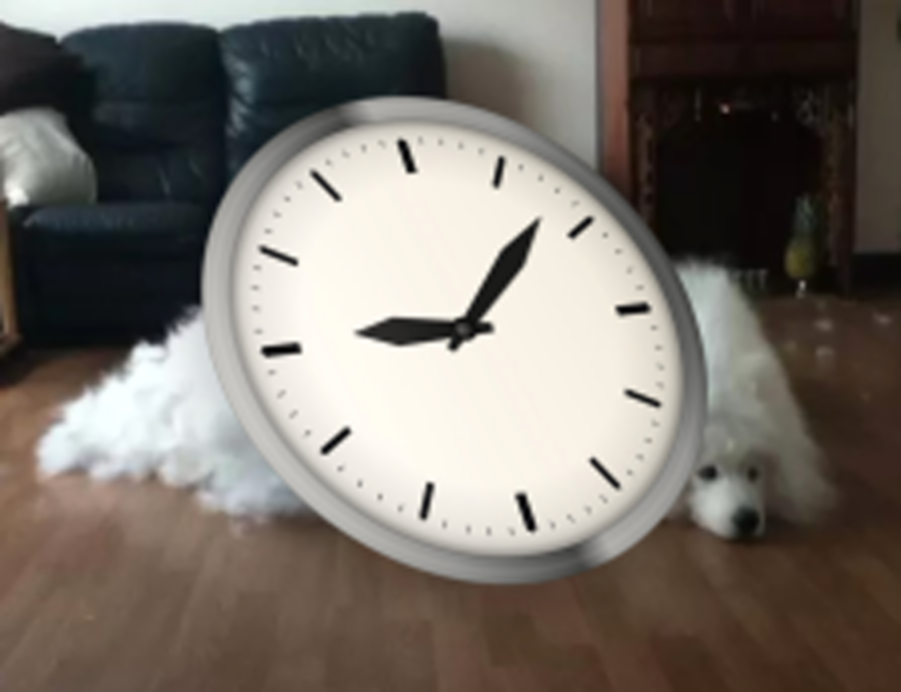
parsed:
9:08
